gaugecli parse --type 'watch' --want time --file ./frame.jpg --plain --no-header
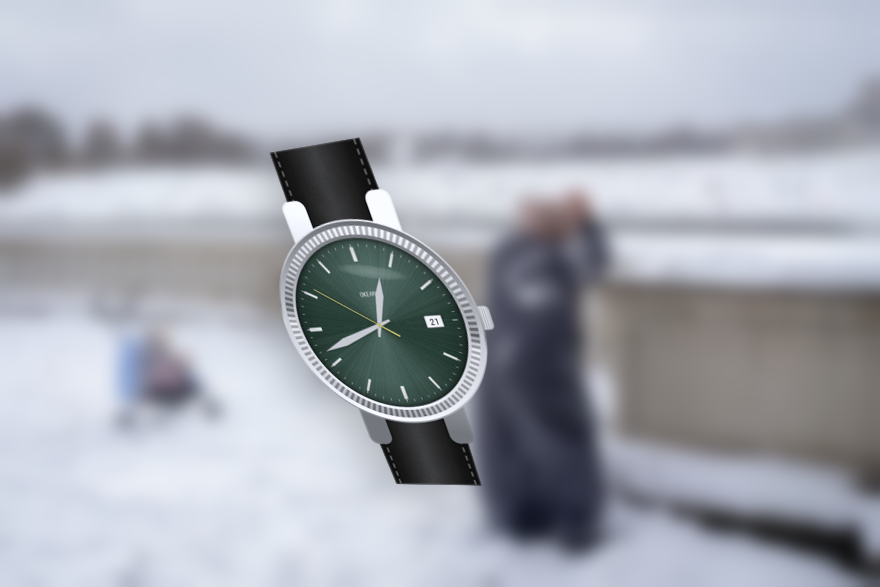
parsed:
12:41:51
